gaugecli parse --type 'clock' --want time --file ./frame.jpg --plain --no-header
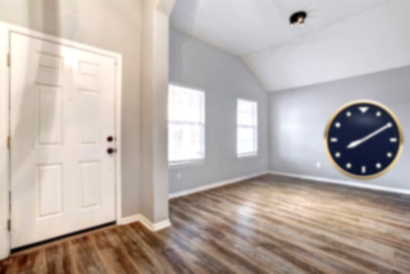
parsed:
8:10
